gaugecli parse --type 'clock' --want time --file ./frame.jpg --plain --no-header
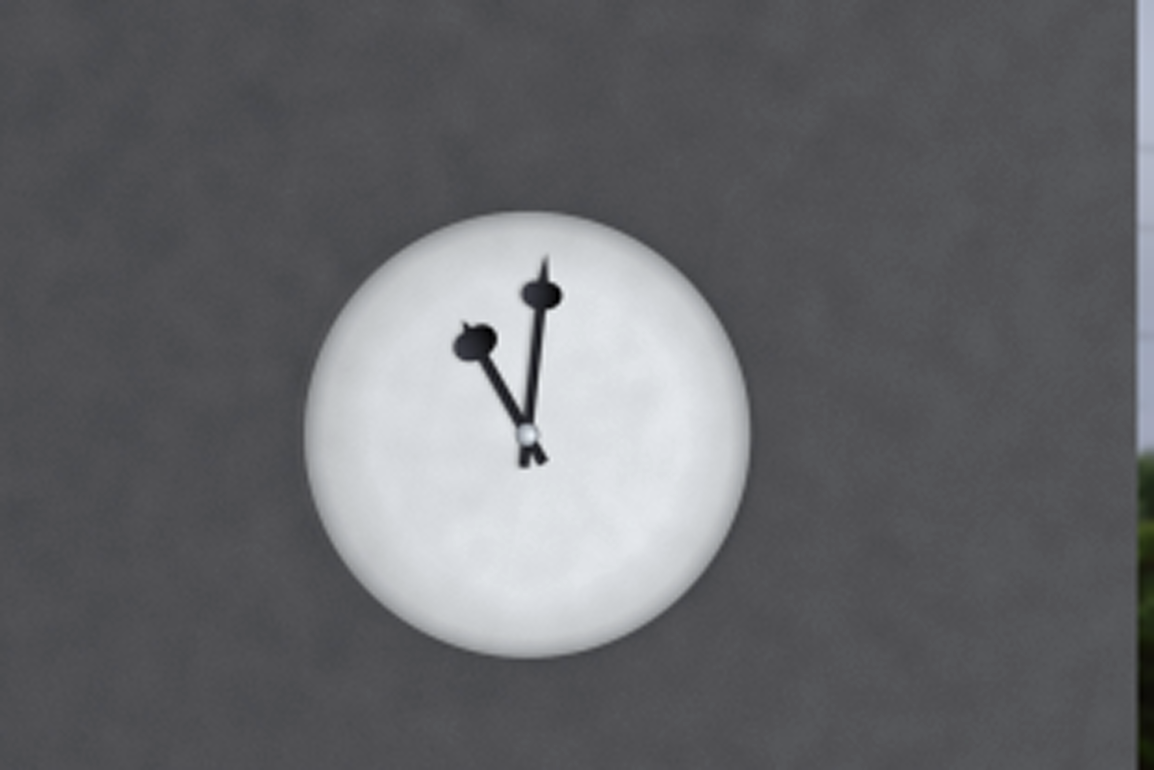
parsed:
11:01
